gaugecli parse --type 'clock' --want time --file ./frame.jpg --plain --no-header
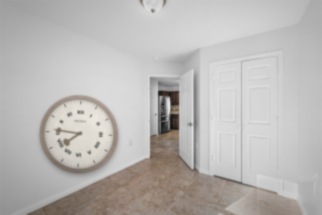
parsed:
7:46
